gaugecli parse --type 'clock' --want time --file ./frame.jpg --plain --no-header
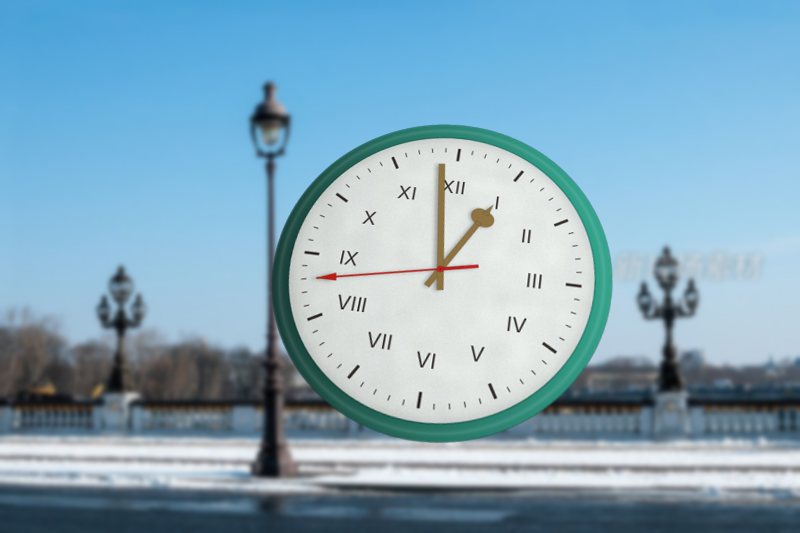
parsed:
12:58:43
